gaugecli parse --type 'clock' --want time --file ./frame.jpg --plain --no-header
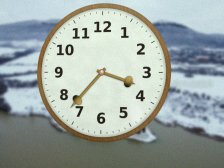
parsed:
3:37
